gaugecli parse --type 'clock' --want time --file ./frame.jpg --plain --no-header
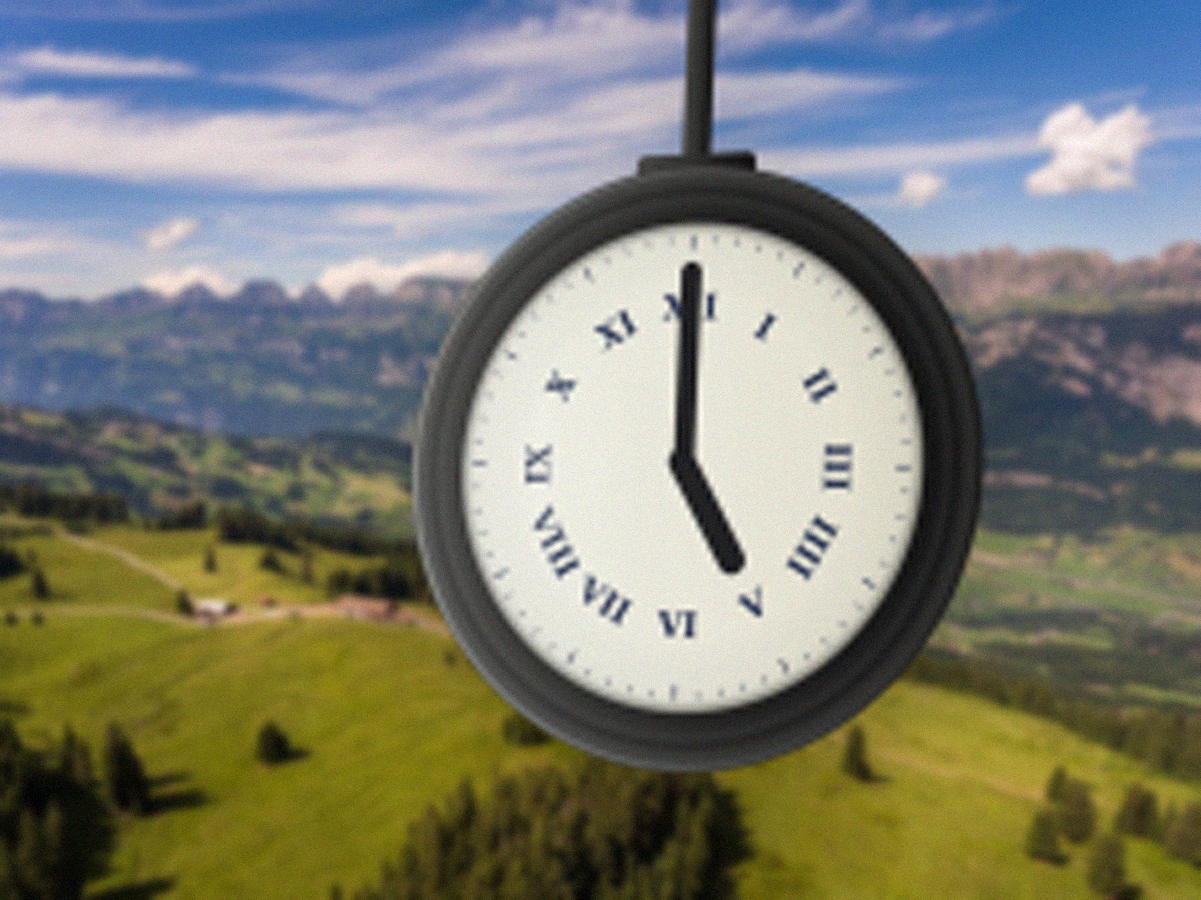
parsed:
5:00
